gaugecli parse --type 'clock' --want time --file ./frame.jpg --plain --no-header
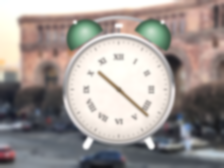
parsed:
10:22
